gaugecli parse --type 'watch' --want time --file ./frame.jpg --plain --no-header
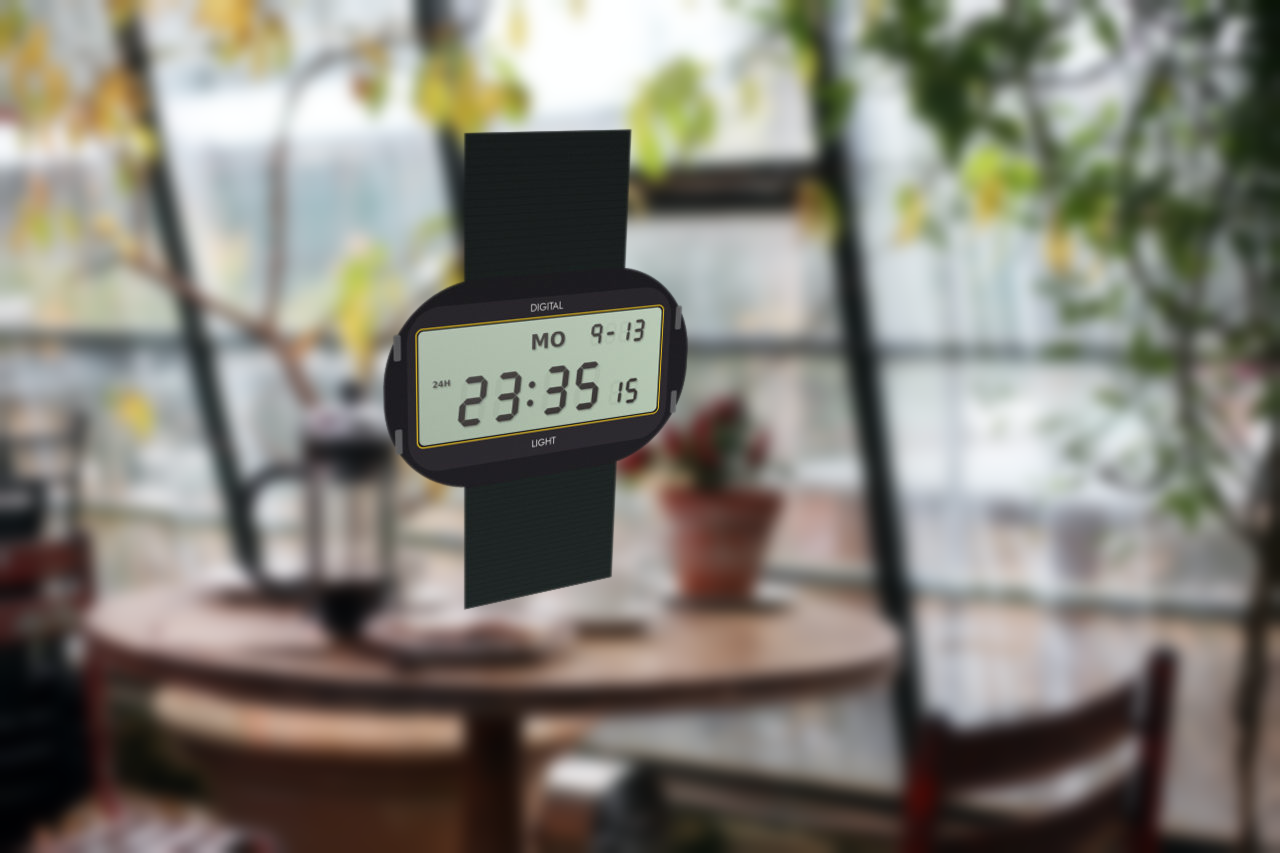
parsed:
23:35:15
